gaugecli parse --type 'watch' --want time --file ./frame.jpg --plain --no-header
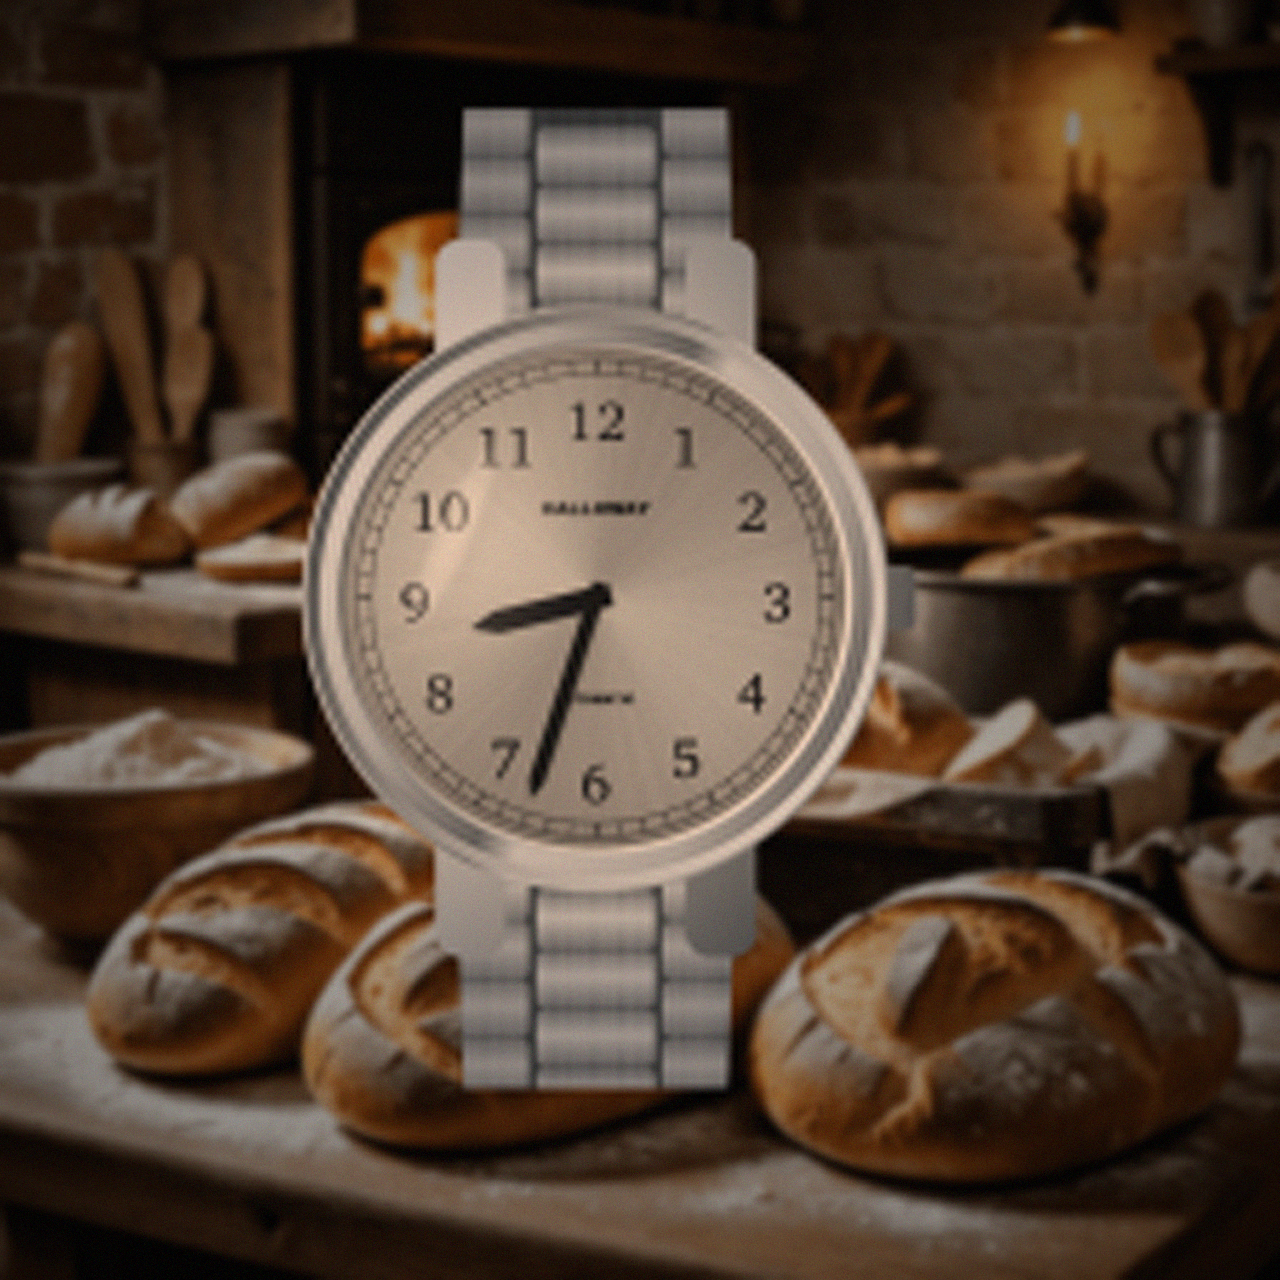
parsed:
8:33
